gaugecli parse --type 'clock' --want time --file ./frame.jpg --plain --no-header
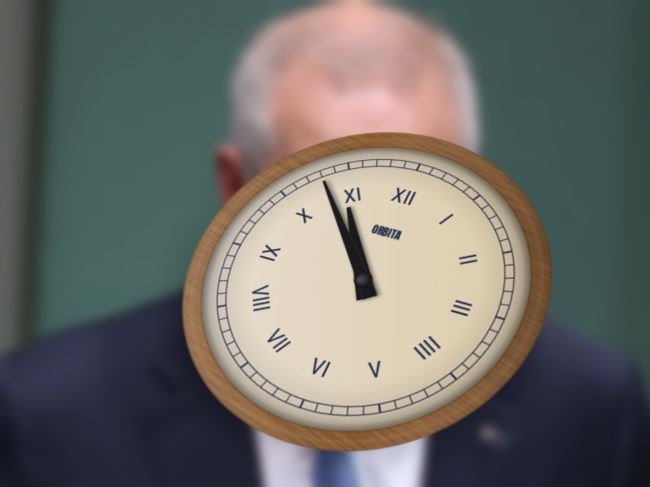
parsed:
10:53
